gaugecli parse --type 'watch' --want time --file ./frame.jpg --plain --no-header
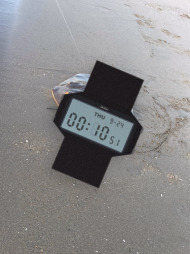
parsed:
0:10:51
